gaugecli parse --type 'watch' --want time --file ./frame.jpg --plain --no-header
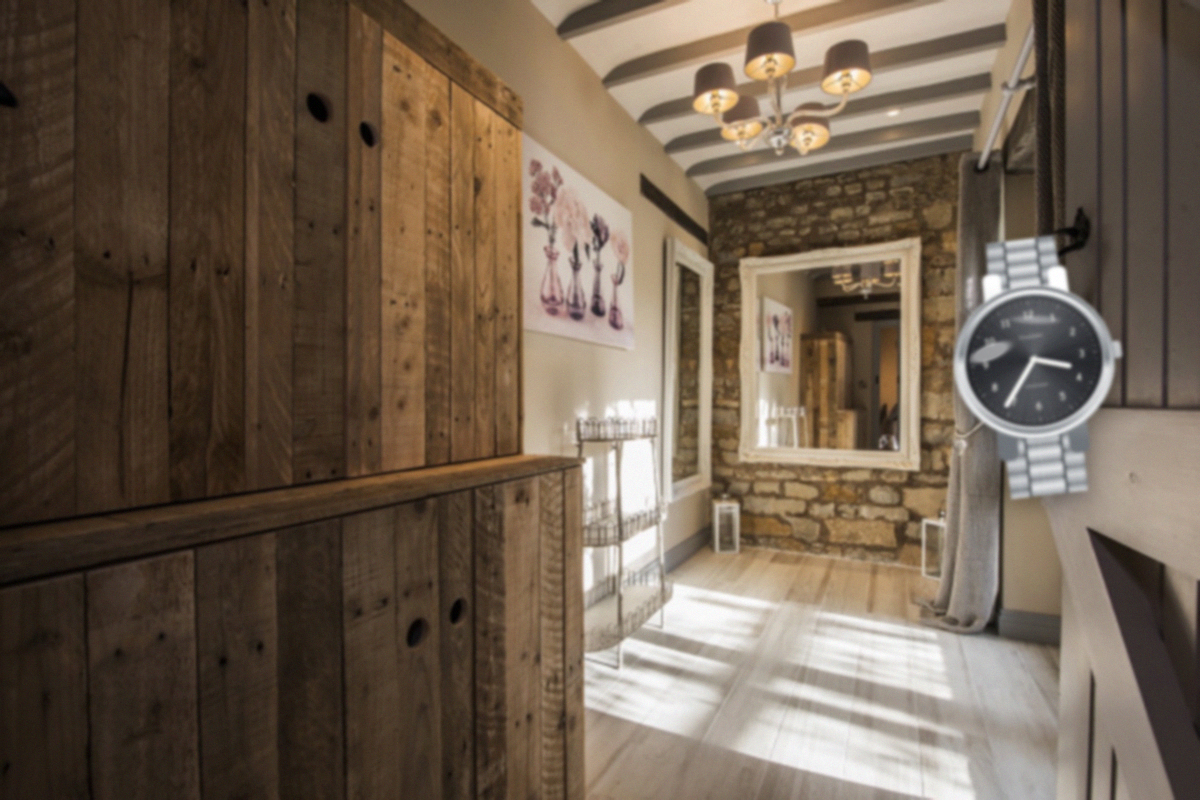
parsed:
3:36
